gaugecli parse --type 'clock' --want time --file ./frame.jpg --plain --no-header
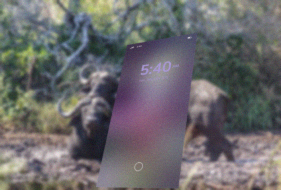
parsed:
5:40
